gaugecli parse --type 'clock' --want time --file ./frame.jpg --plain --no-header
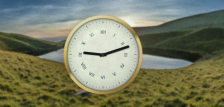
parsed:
9:12
